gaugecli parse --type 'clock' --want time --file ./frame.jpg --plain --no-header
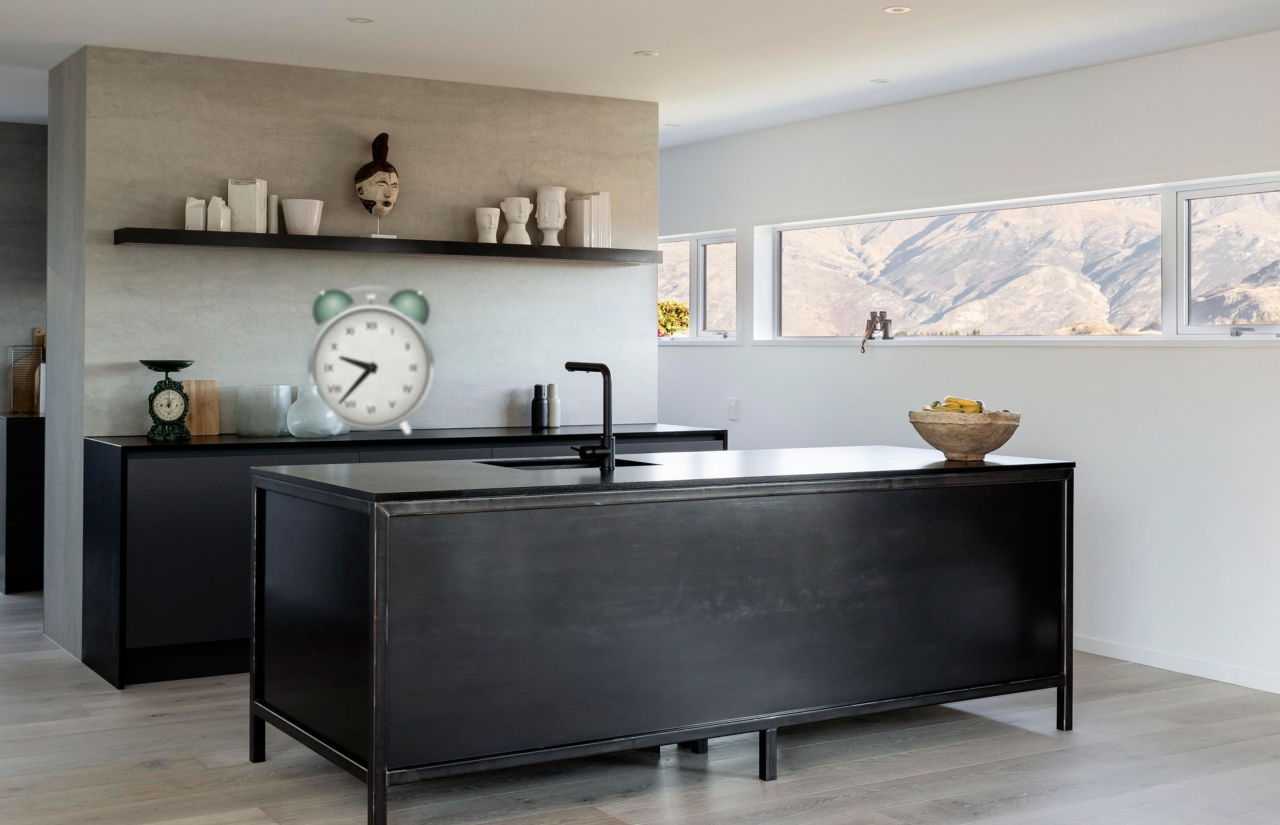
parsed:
9:37
